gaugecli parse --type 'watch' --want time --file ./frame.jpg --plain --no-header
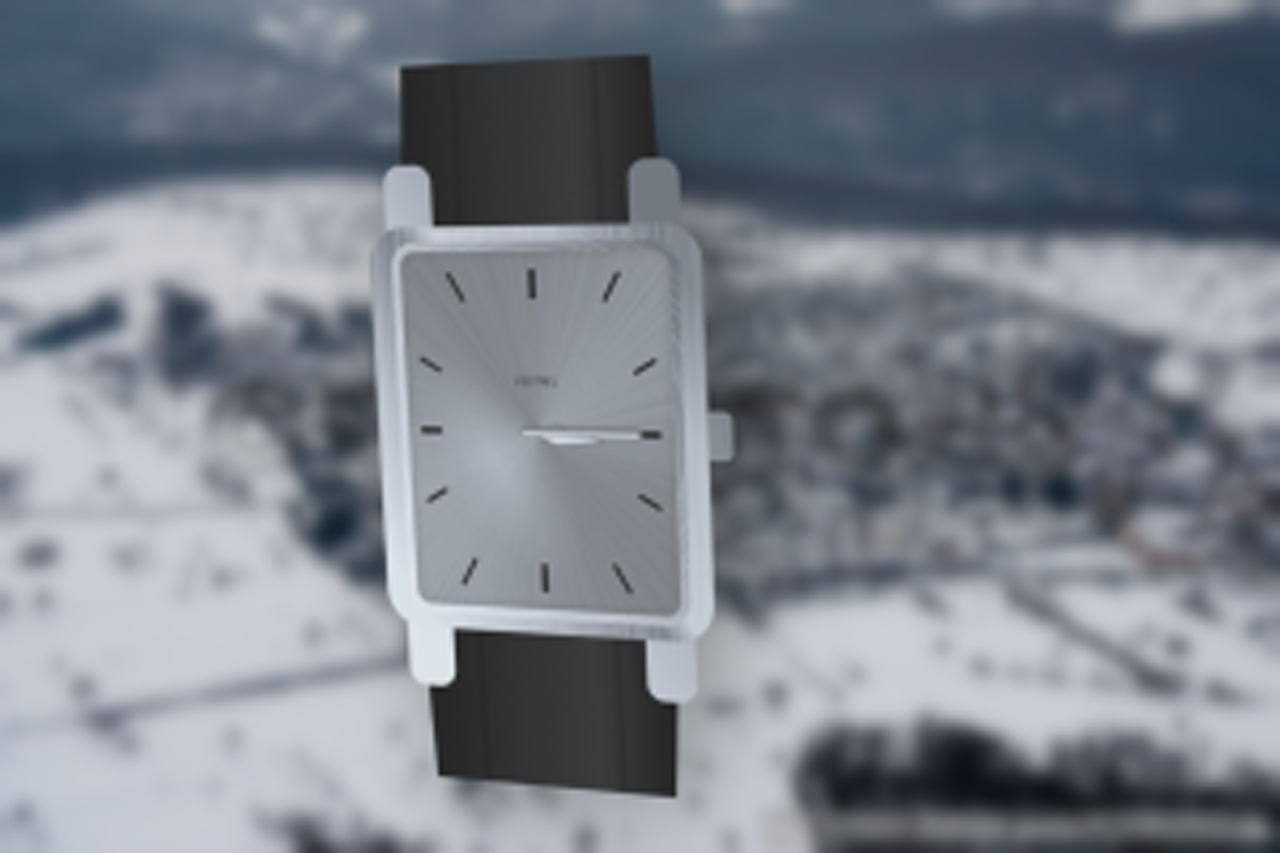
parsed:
3:15
